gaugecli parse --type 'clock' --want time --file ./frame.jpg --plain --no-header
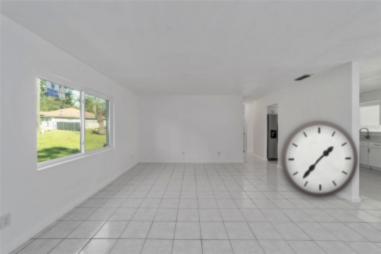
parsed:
1:37
